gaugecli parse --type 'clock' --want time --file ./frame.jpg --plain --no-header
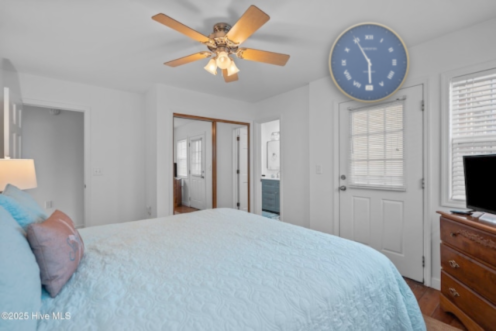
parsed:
5:55
